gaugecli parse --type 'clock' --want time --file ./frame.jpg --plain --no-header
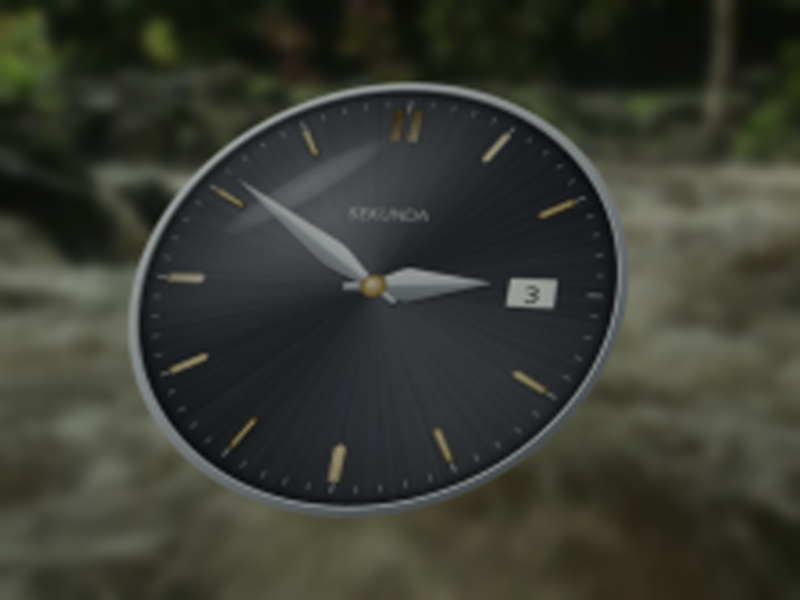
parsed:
2:51
